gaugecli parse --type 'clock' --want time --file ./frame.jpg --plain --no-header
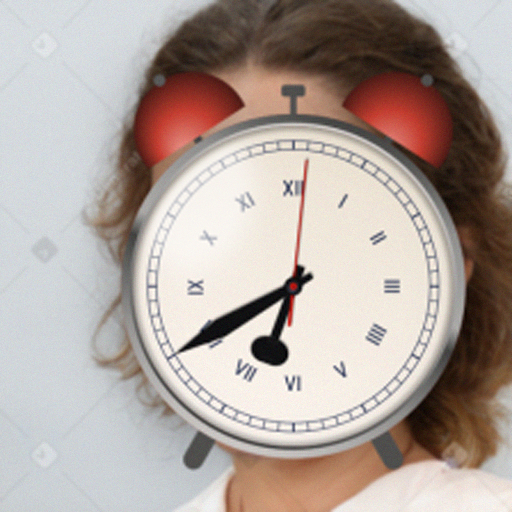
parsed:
6:40:01
